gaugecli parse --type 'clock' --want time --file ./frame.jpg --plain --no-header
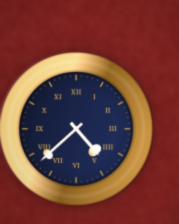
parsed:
4:38
